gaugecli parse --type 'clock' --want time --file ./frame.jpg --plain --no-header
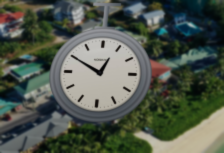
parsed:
12:50
